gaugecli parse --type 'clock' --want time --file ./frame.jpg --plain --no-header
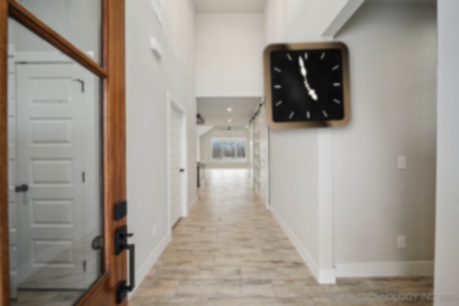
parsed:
4:58
